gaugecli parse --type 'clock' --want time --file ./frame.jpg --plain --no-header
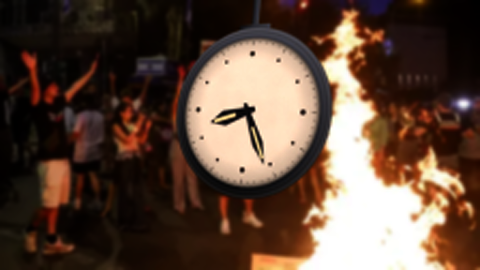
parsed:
8:26
